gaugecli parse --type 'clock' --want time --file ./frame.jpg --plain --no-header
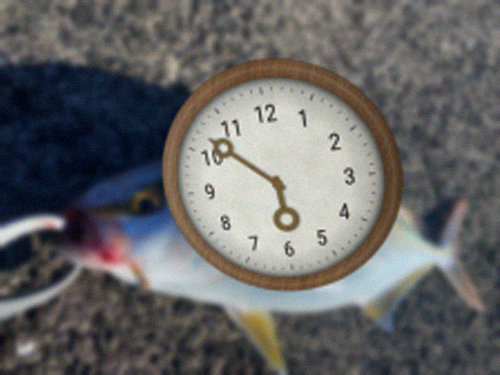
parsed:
5:52
